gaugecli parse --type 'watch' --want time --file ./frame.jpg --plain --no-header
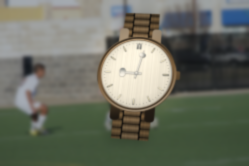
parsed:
9:02
